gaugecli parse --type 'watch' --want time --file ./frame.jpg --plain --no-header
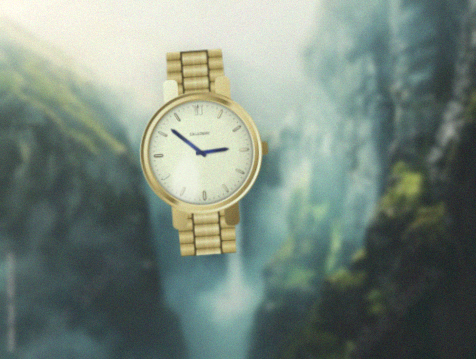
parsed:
2:52
